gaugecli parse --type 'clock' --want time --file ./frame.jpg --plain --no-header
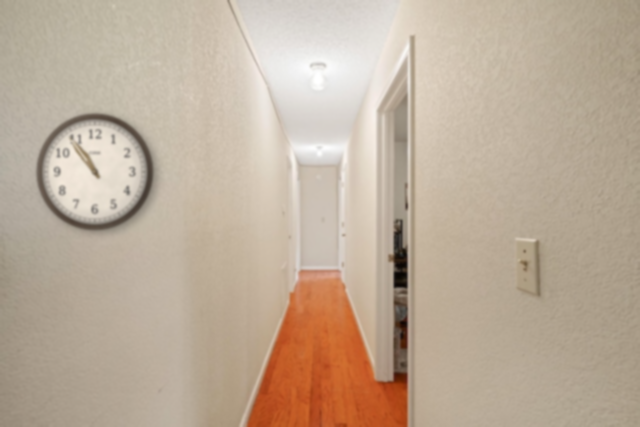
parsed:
10:54
